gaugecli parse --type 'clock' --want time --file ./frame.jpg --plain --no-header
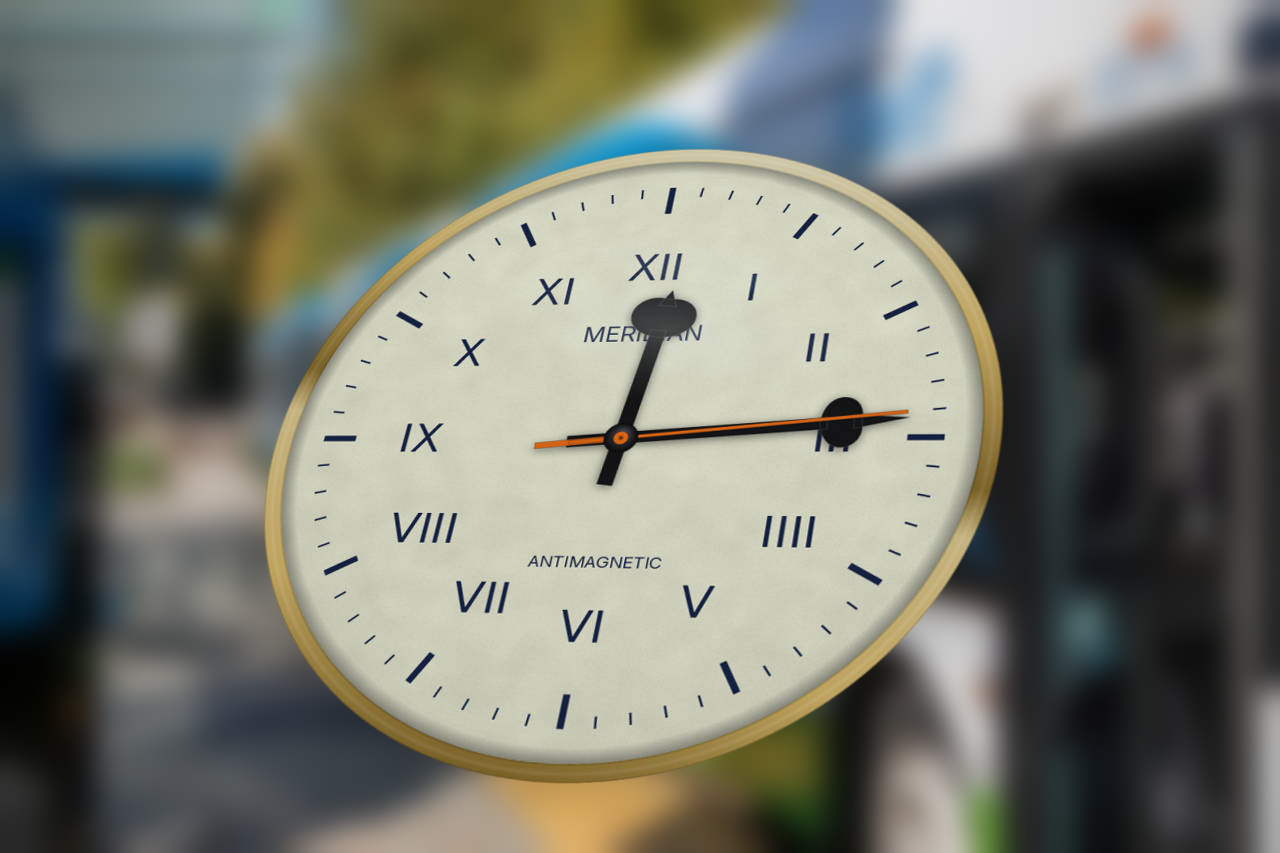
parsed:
12:14:14
